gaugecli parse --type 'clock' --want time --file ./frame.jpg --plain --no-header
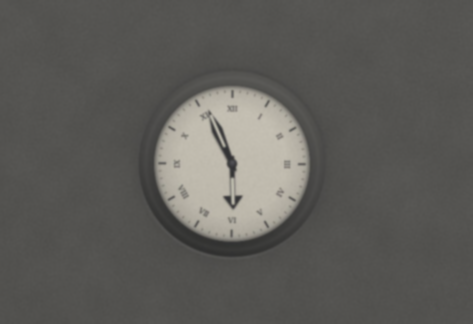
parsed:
5:56
